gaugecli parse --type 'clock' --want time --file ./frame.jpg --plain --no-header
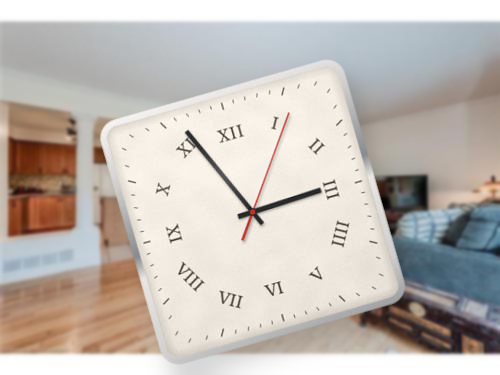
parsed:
2:56:06
